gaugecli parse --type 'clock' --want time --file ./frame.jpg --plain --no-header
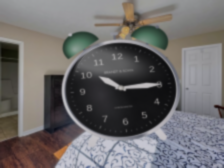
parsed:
10:15
